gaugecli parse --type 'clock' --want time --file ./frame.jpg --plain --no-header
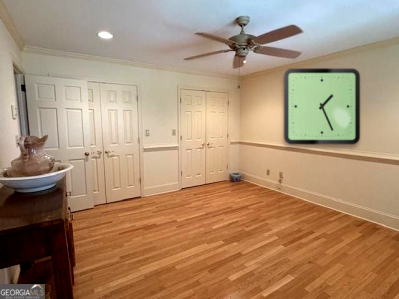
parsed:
1:26
